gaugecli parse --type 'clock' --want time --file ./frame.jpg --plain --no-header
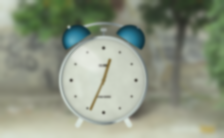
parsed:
12:34
